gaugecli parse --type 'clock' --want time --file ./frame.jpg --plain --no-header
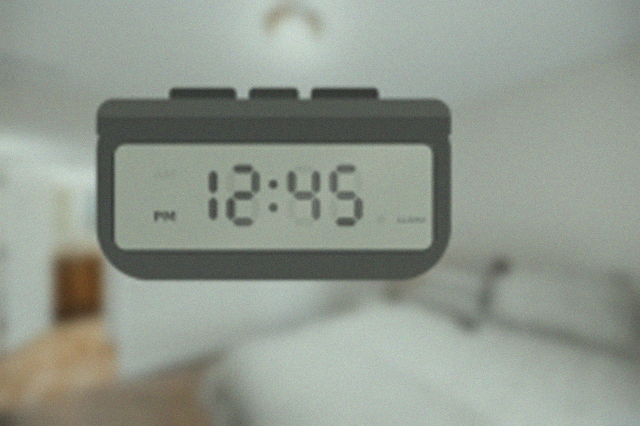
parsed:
12:45
